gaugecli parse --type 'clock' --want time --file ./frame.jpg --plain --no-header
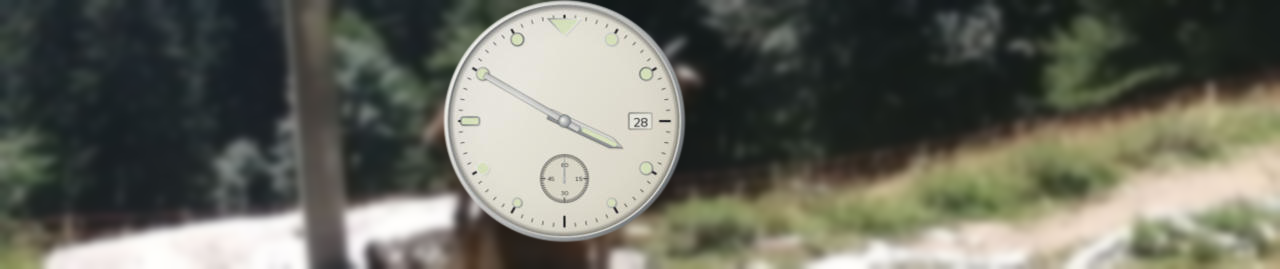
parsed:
3:50
